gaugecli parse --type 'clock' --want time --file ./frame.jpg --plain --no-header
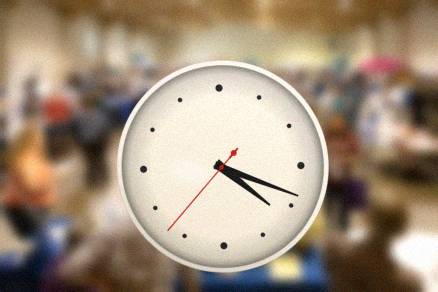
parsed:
4:18:37
